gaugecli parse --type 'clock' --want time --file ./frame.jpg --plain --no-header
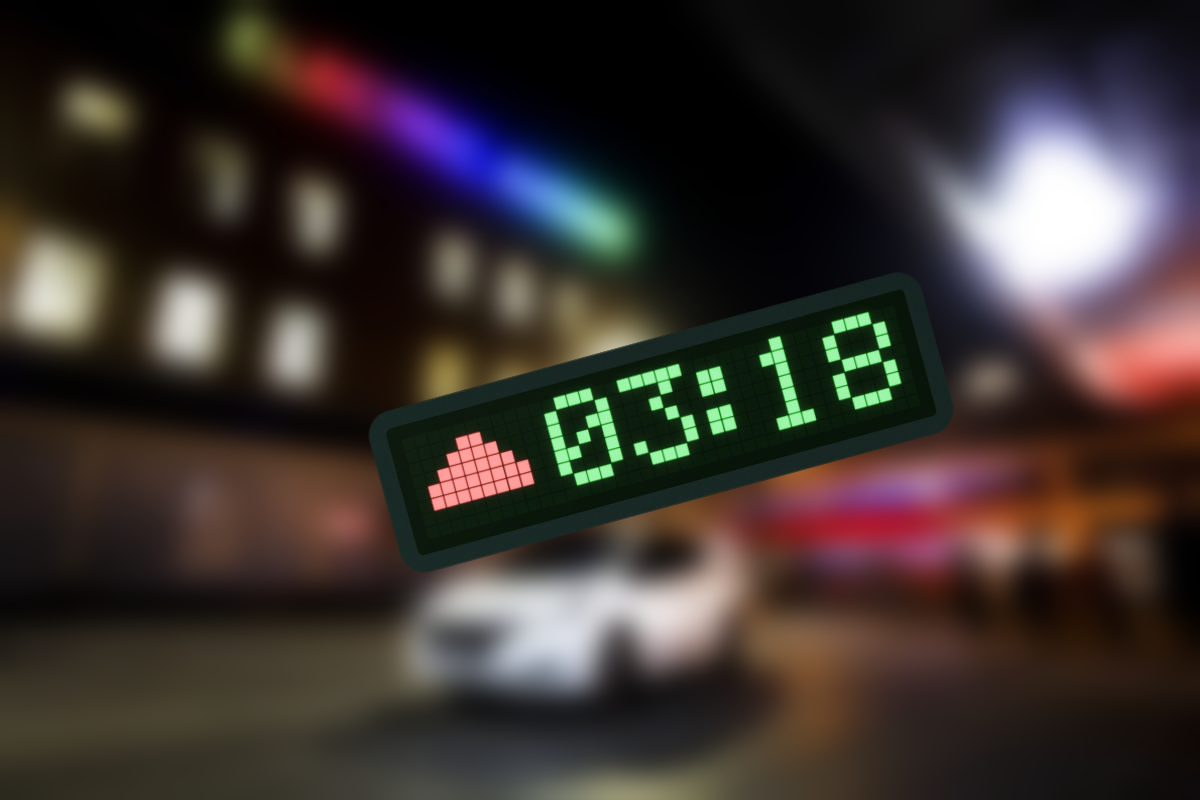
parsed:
3:18
